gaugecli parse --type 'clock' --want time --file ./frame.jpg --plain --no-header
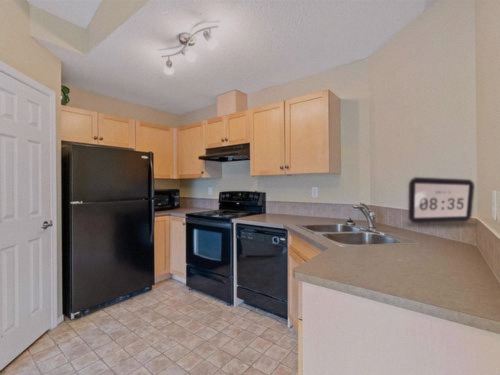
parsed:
8:35
